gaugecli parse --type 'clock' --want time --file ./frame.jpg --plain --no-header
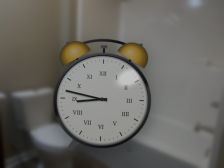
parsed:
8:47
